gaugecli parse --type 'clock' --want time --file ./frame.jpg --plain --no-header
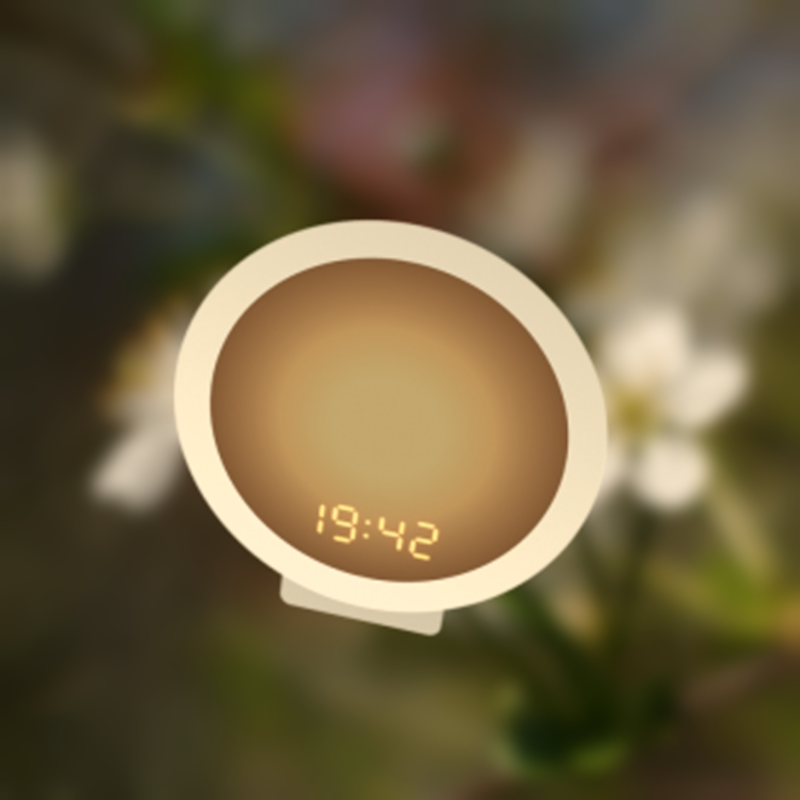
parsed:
19:42
